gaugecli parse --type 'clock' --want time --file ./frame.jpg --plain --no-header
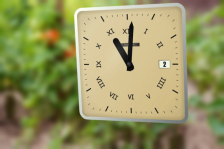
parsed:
11:01
